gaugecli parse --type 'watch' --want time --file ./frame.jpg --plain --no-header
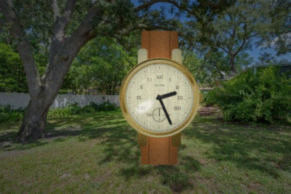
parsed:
2:26
